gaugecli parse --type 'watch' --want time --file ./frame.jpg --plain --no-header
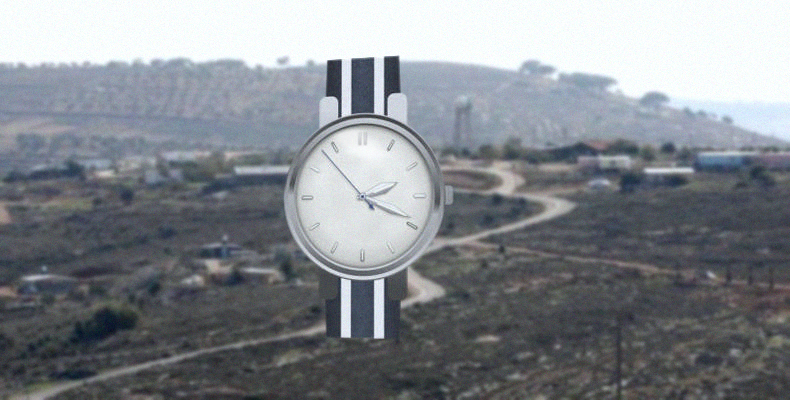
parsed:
2:18:53
